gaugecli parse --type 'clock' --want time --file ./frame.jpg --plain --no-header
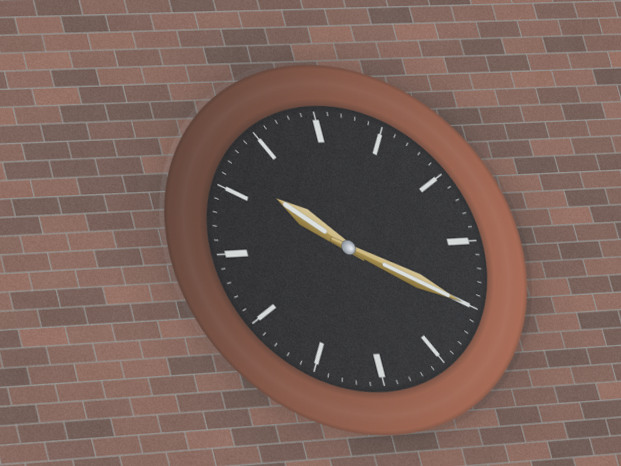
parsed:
10:20
